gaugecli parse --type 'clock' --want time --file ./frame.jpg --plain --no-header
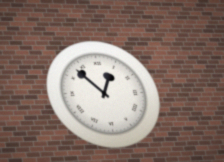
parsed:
12:53
